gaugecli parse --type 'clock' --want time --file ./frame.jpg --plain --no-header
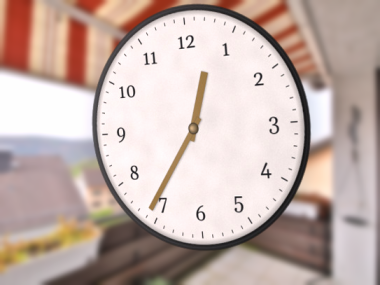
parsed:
12:36
